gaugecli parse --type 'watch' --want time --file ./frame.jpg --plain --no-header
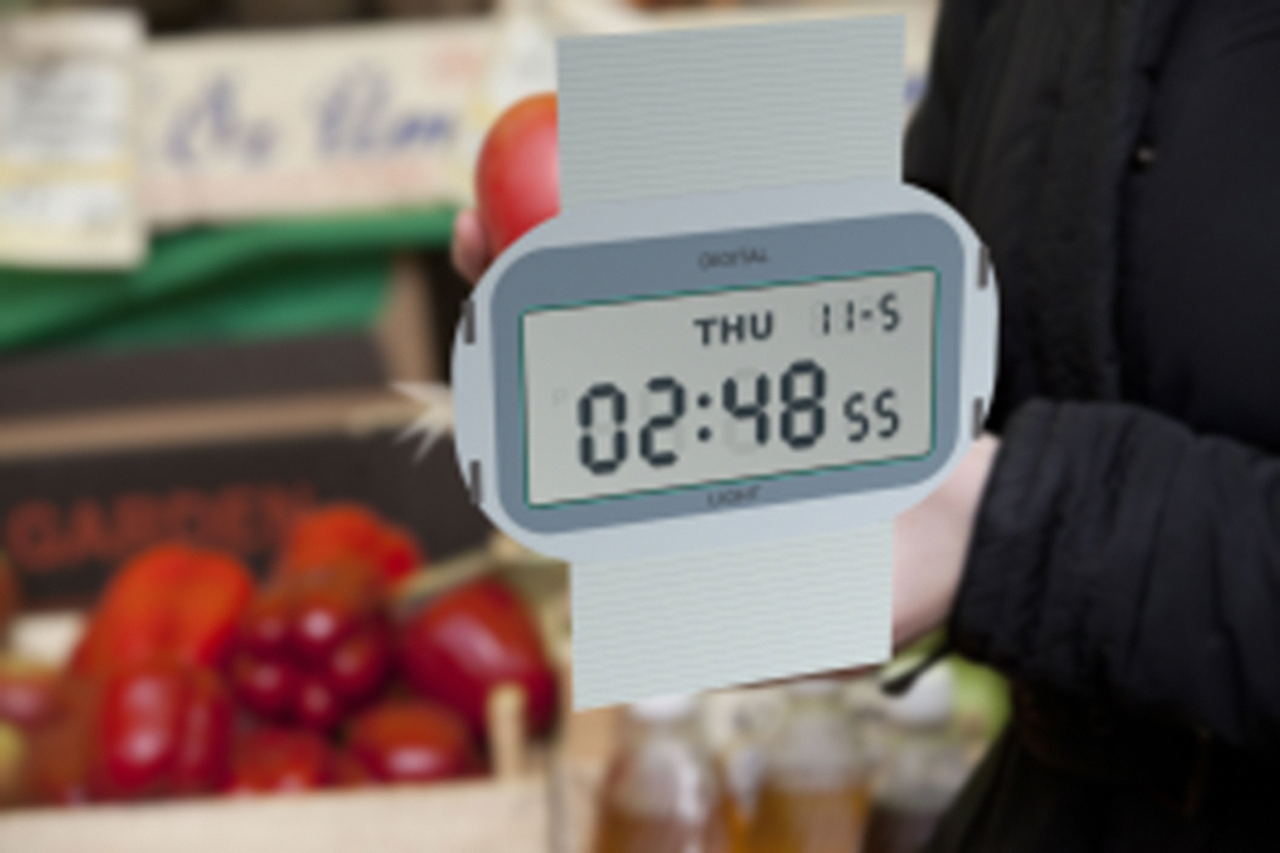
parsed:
2:48:55
